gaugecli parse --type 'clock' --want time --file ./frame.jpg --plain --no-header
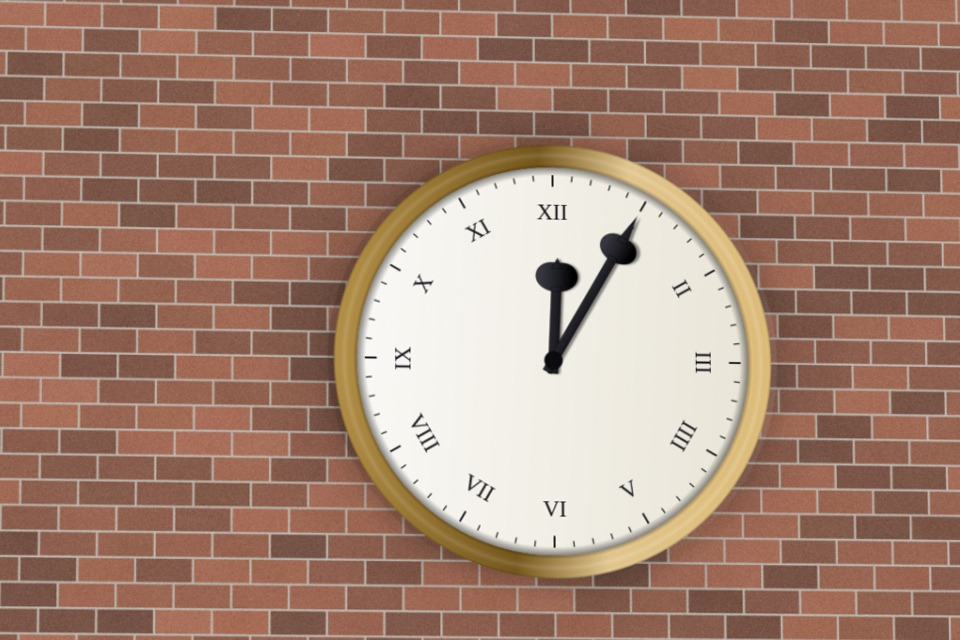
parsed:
12:05
